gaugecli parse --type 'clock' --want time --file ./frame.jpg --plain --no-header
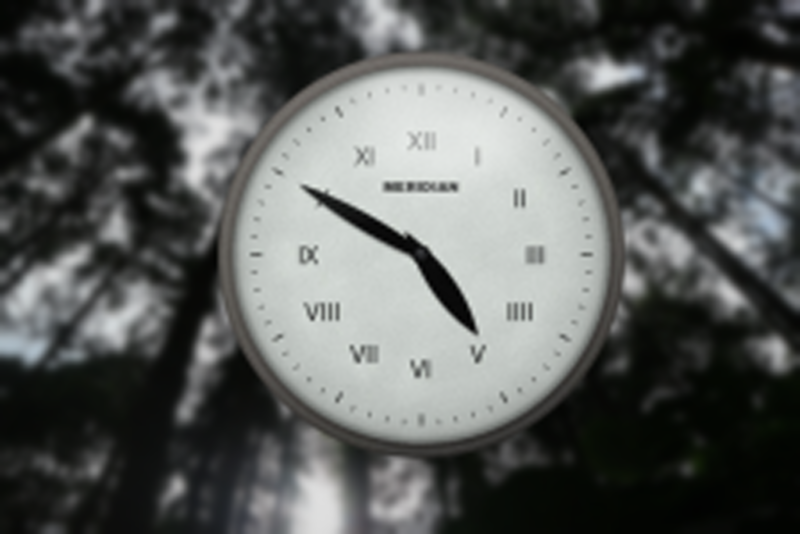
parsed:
4:50
